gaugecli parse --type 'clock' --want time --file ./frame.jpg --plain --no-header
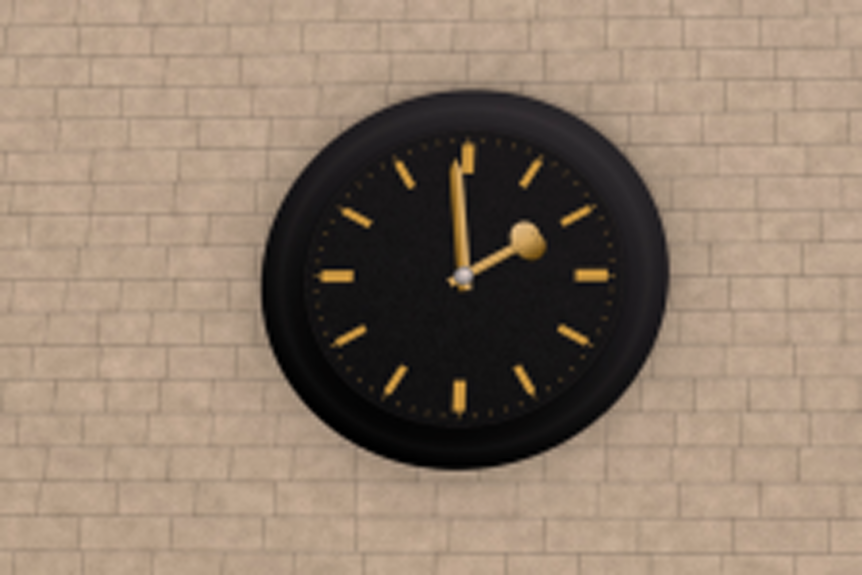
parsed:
1:59
